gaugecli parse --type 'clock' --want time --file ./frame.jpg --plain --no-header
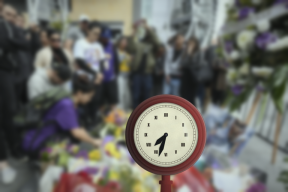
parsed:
7:33
